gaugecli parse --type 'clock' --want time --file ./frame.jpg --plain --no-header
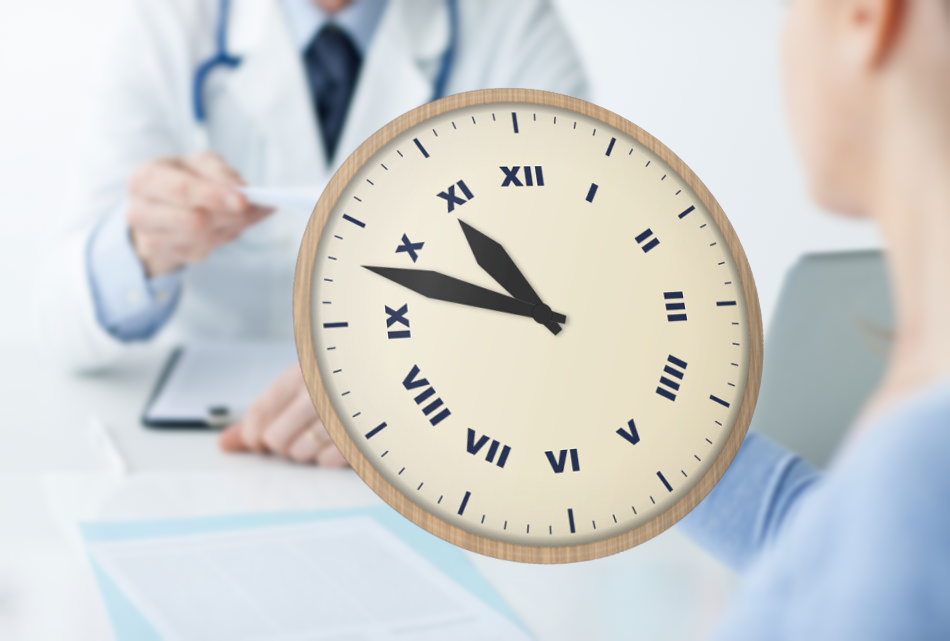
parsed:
10:48
